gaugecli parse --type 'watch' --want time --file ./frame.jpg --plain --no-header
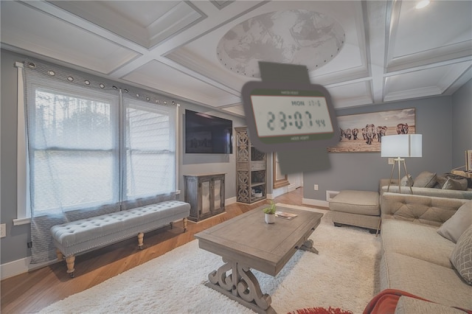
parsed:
23:07
